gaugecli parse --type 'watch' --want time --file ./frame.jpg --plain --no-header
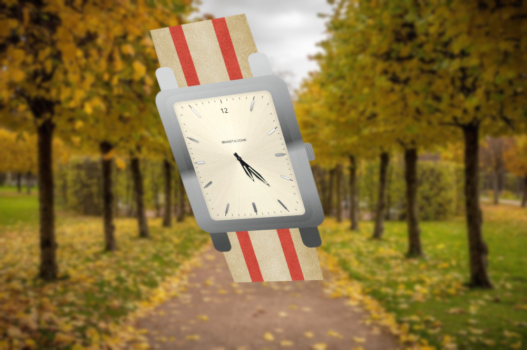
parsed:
5:24
